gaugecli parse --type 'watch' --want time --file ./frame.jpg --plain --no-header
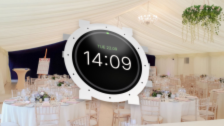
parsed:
14:09
